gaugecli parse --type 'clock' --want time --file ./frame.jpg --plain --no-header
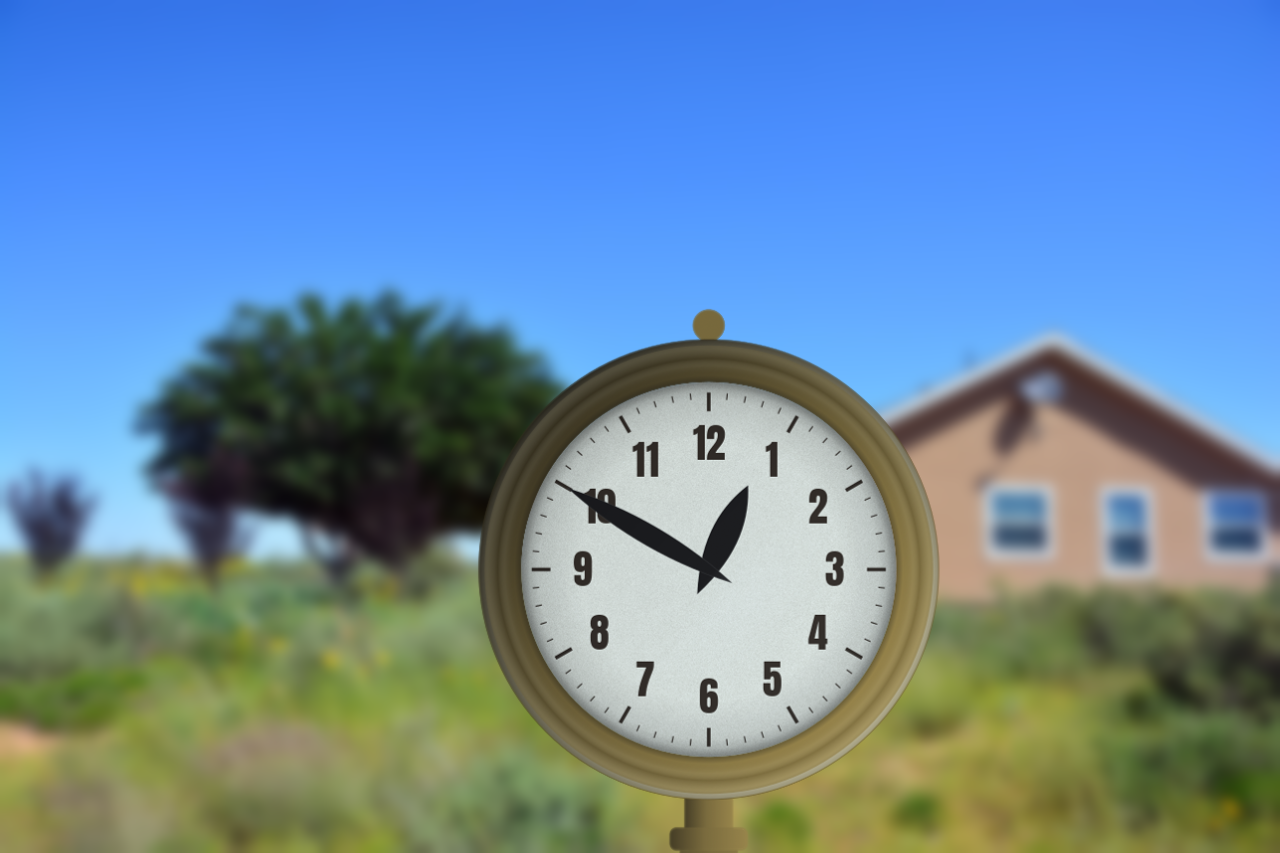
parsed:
12:50
